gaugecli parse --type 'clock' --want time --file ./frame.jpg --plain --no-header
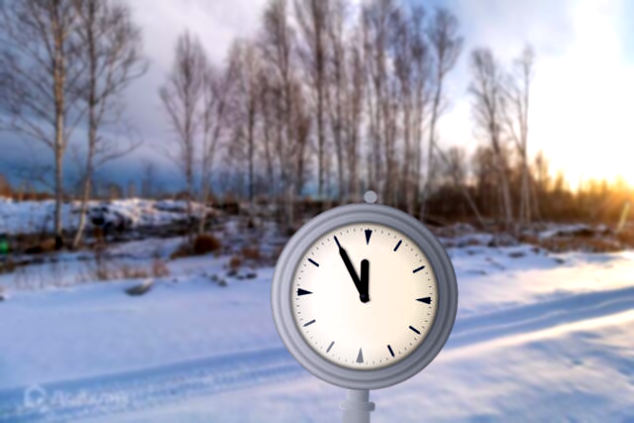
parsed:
11:55
